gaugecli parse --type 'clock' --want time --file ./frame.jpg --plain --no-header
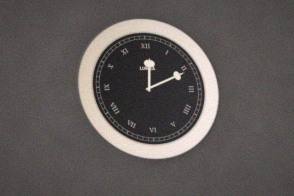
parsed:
12:11
